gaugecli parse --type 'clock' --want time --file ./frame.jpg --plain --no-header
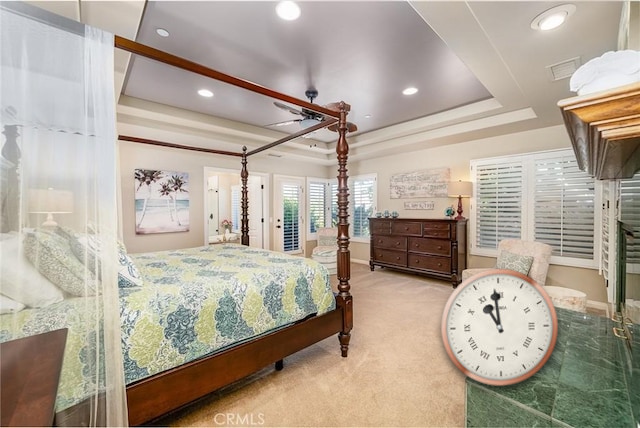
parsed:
10:59
